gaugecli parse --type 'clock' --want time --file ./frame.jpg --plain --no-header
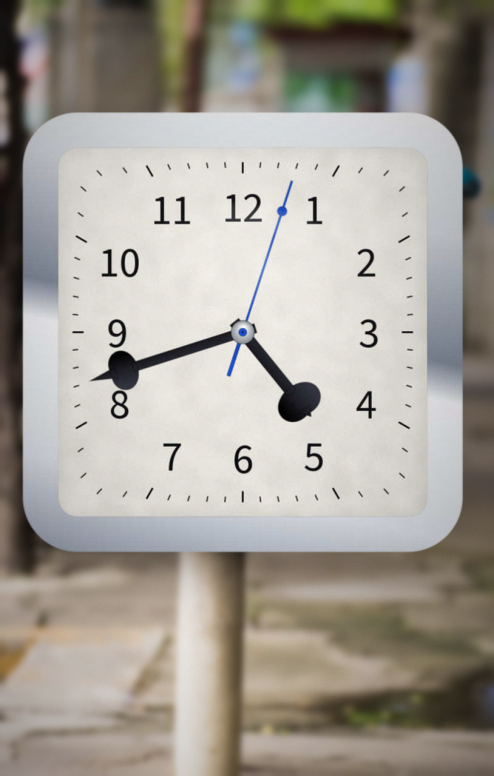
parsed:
4:42:03
